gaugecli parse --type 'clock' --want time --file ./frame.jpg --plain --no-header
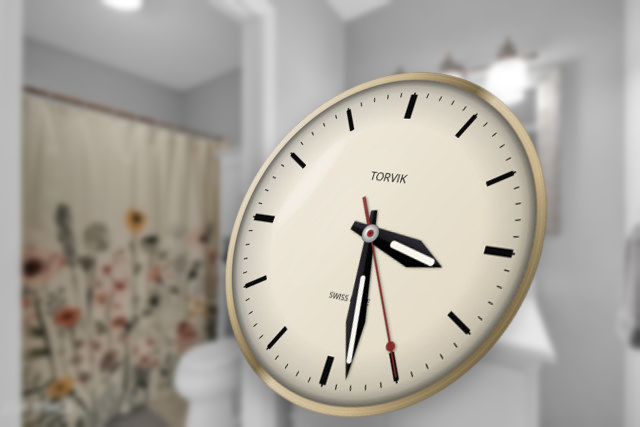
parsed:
3:28:25
